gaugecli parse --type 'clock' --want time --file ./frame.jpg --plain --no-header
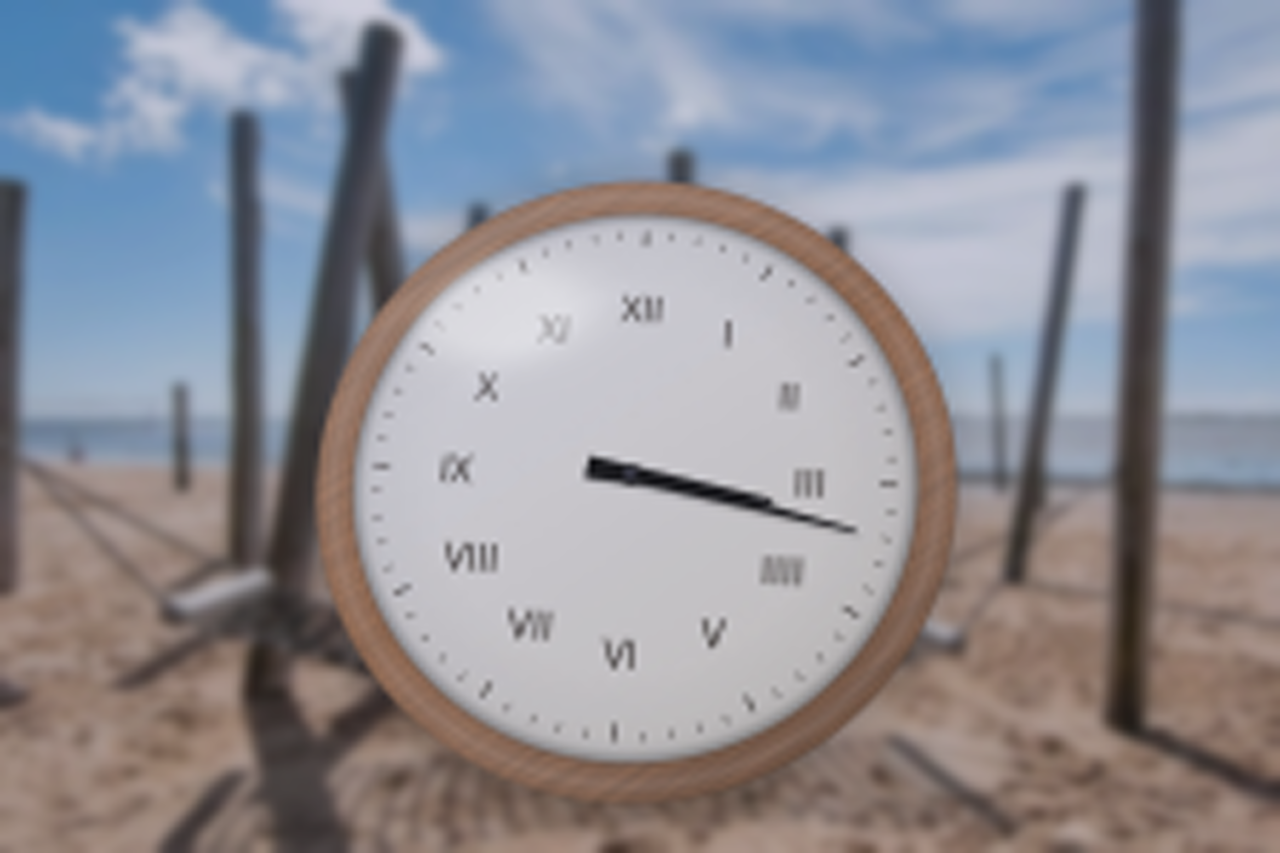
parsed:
3:17
